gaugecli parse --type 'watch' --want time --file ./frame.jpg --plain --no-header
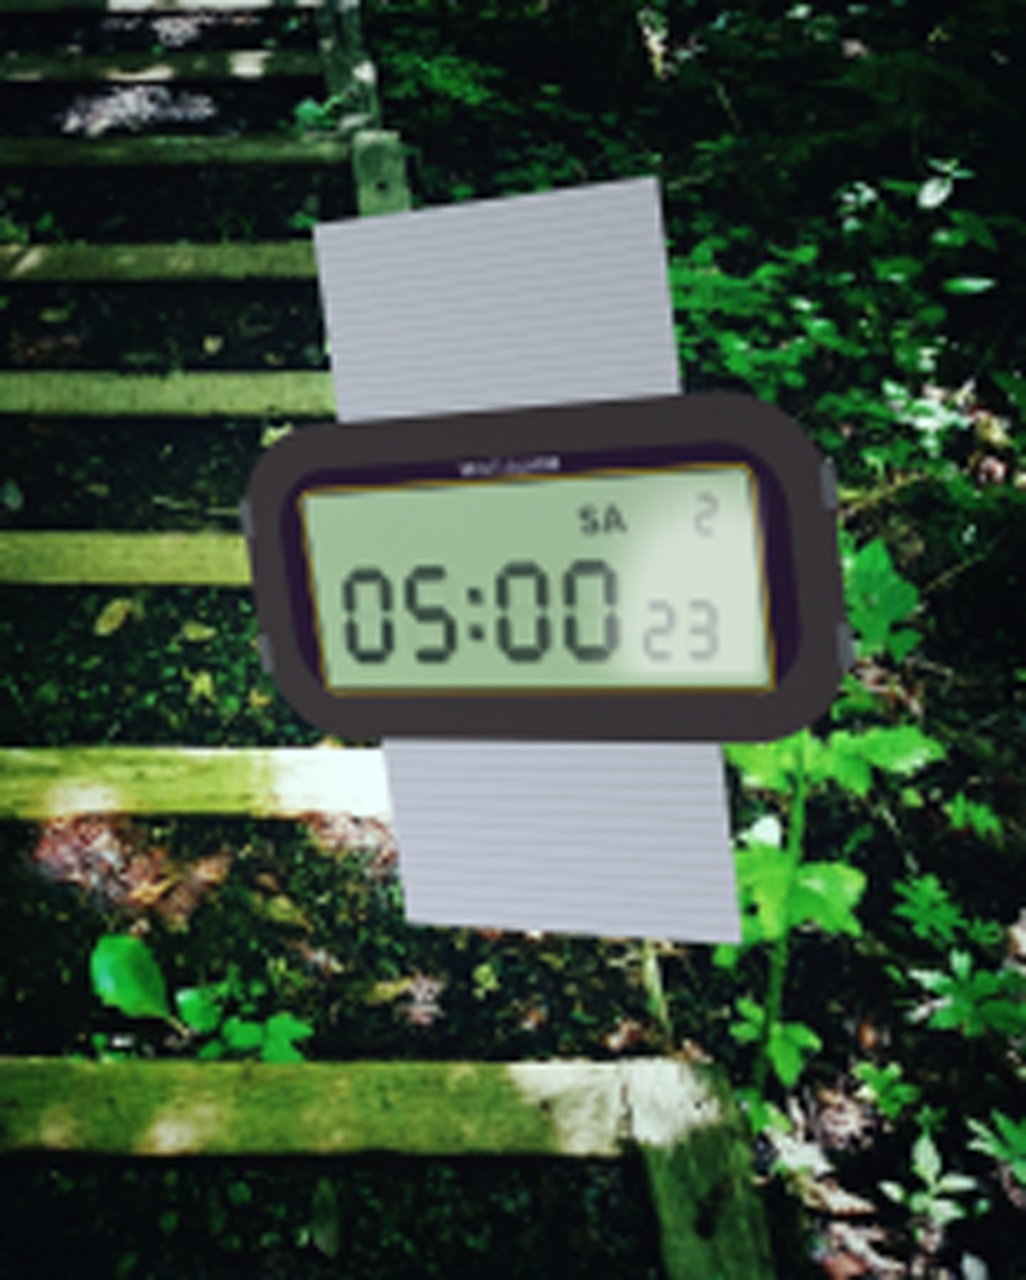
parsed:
5:00:23
